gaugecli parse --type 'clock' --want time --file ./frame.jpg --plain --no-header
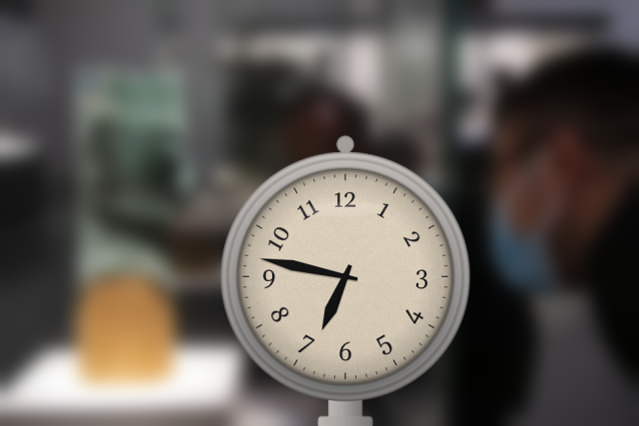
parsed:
6:47
